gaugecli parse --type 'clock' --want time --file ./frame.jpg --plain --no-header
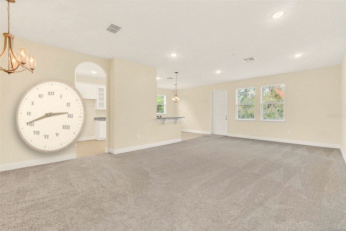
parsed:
2:41
